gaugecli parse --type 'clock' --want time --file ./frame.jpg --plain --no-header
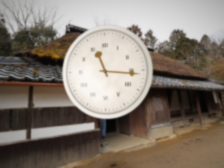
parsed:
11:16
